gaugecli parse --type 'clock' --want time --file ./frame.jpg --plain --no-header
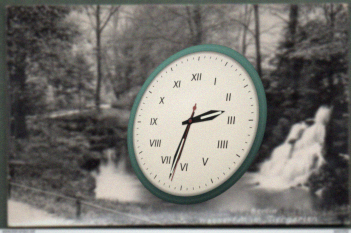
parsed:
2:32:32
